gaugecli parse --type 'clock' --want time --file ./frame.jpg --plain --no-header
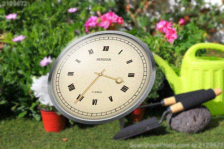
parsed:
3:35
